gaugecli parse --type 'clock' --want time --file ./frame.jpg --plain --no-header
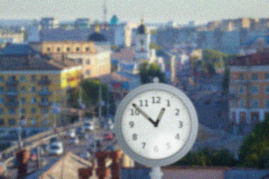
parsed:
12:52
